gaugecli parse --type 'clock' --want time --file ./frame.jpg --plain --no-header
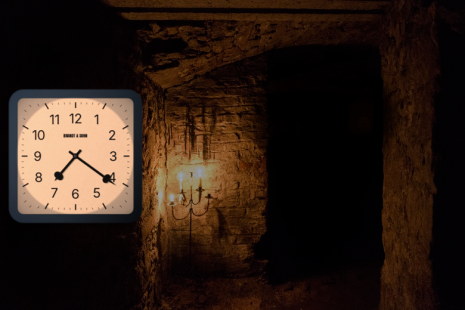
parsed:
7:21
